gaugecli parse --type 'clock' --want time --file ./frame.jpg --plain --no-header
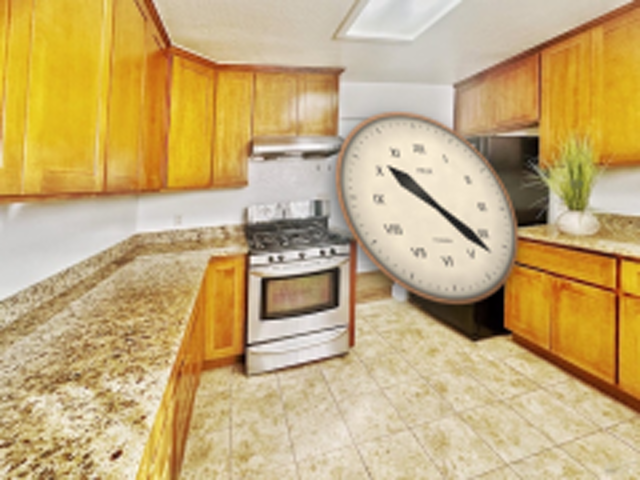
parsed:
10:22
